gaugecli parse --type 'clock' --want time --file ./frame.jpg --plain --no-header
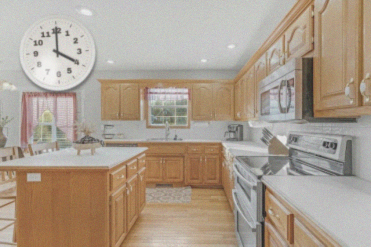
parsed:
4:00
